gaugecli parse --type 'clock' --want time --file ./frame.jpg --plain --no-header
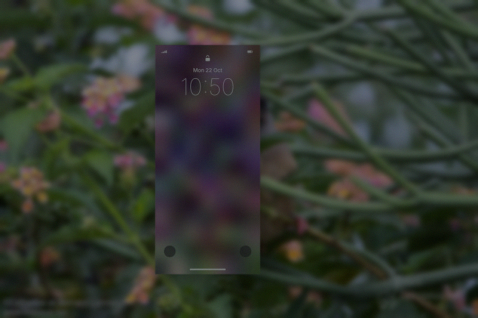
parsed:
10:50
